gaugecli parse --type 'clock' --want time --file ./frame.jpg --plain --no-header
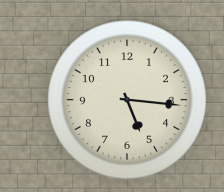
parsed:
5:16
